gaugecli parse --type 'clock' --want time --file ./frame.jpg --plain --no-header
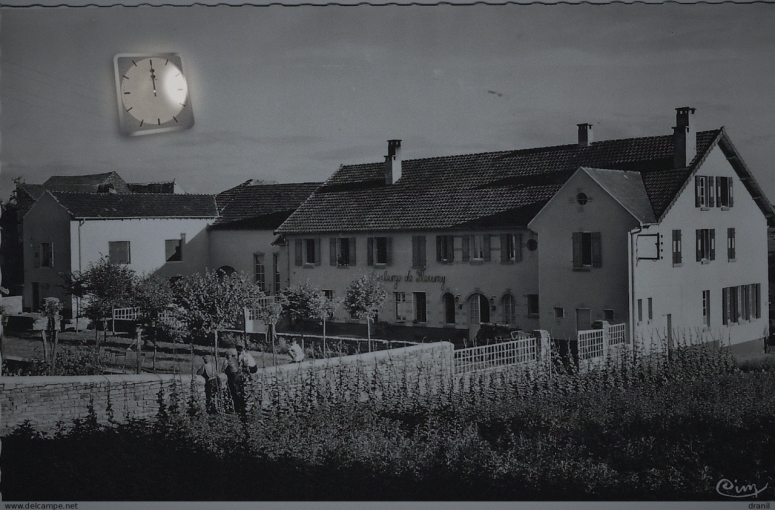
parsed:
12:00
